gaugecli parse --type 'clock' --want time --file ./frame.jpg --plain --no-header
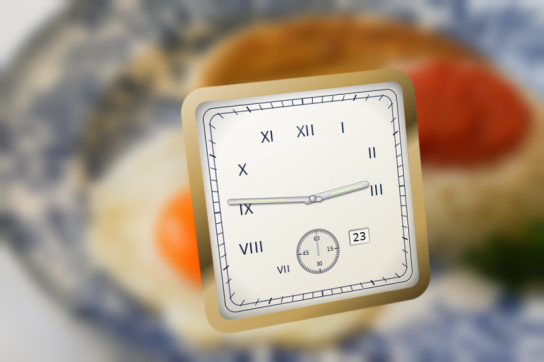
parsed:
2:46
